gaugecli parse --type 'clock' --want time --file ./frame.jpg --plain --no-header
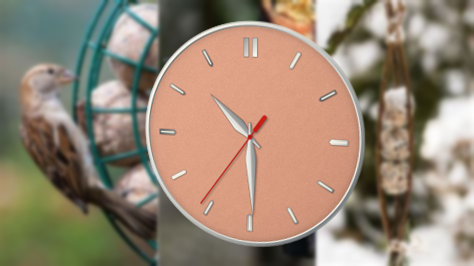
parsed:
10:29:36
